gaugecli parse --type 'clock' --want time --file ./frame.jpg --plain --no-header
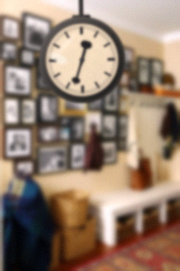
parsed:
12:33
